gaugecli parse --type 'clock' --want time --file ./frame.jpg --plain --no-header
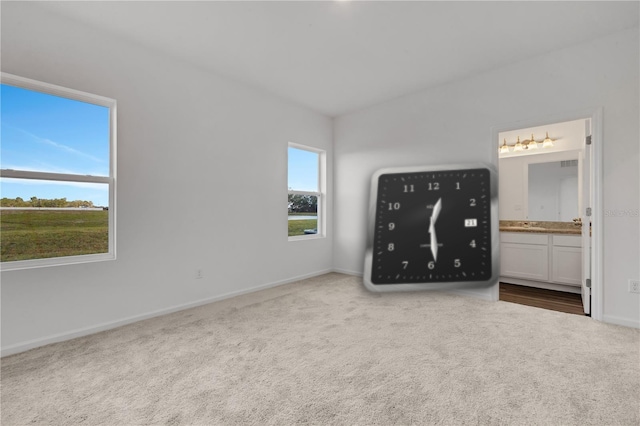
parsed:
12:29
